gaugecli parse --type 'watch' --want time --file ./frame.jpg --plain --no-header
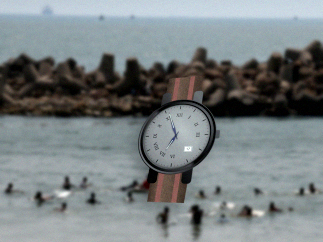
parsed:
6:56
